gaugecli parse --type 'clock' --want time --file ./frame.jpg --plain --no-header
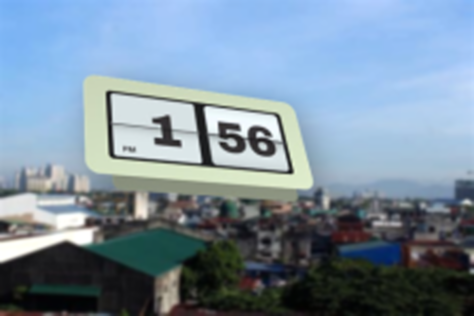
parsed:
1:56
